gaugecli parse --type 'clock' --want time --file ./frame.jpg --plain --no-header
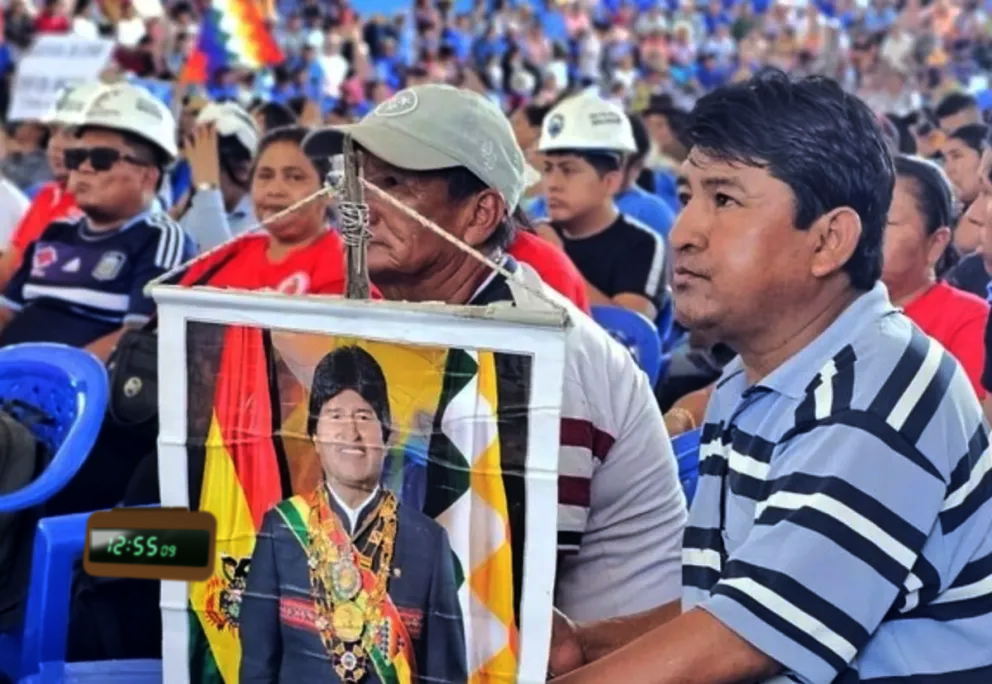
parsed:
12:55
